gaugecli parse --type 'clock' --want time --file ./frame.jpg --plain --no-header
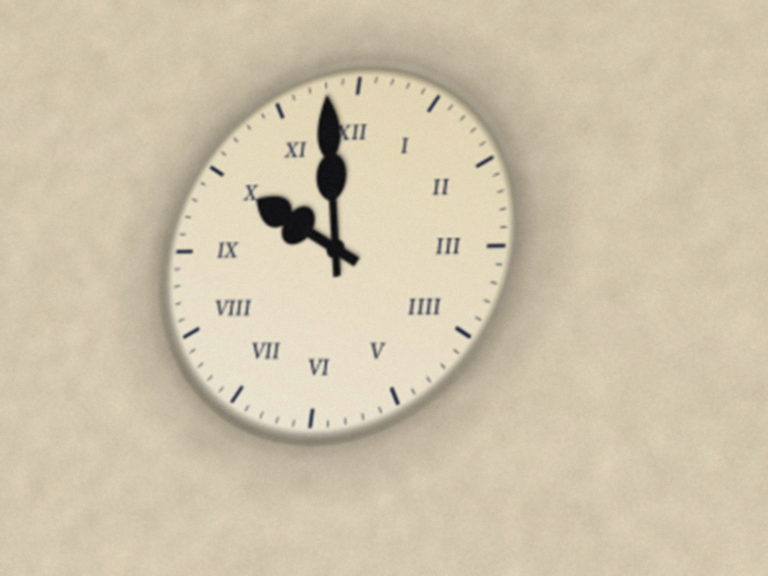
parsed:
9:58
